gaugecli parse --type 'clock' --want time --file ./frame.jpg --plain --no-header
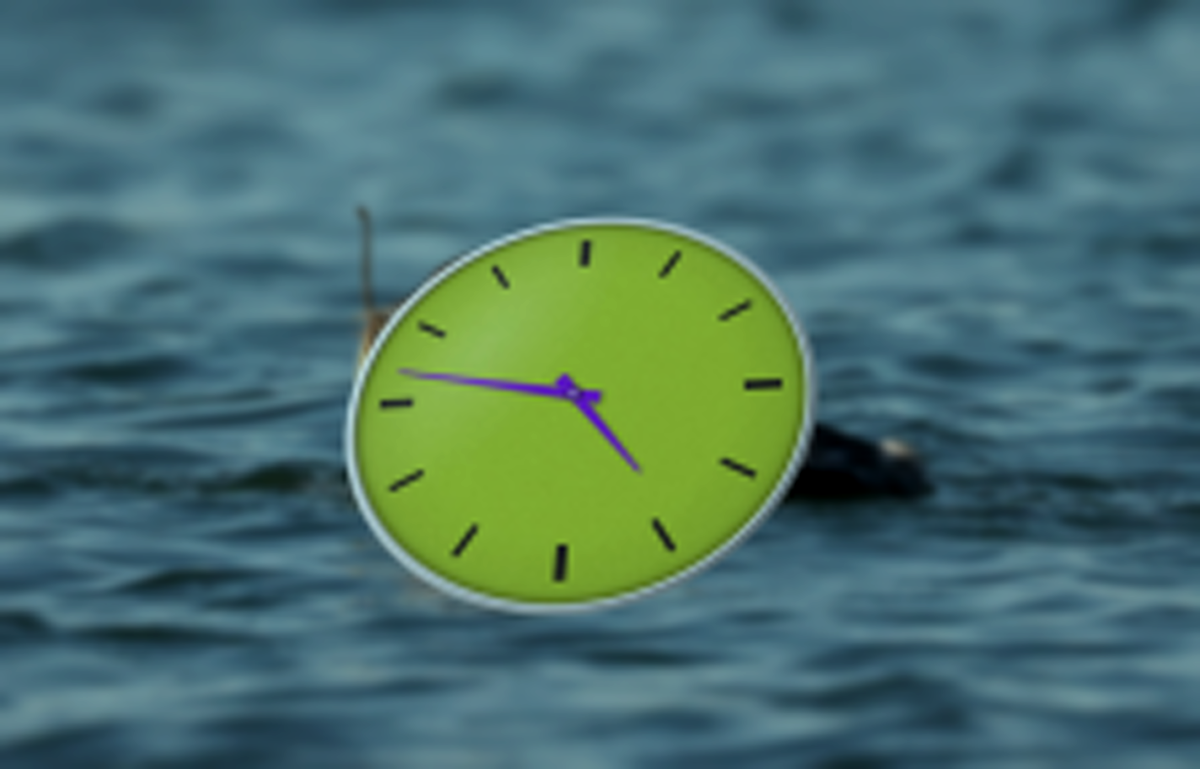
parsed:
4:47
